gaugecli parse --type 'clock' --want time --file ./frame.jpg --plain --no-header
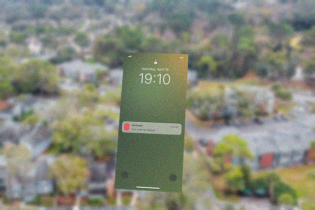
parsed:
19:10
